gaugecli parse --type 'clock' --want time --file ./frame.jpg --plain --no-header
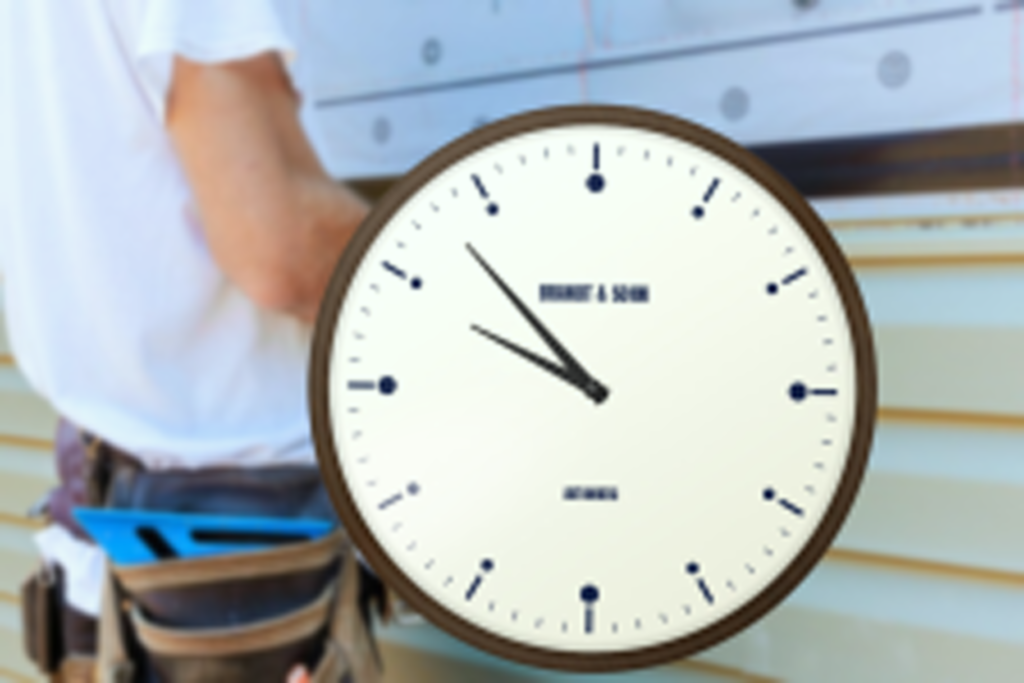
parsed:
9:53
